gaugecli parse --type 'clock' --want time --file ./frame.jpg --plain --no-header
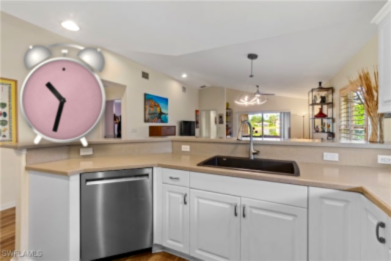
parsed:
10:32
